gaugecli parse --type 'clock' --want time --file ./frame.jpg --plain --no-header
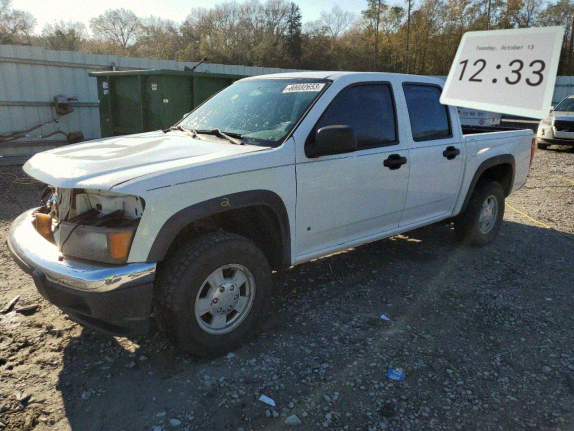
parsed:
12:33
